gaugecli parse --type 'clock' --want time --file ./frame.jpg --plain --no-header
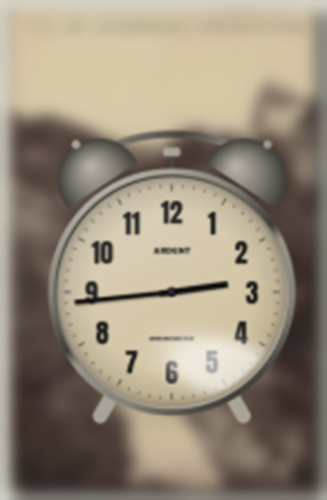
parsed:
2:44
